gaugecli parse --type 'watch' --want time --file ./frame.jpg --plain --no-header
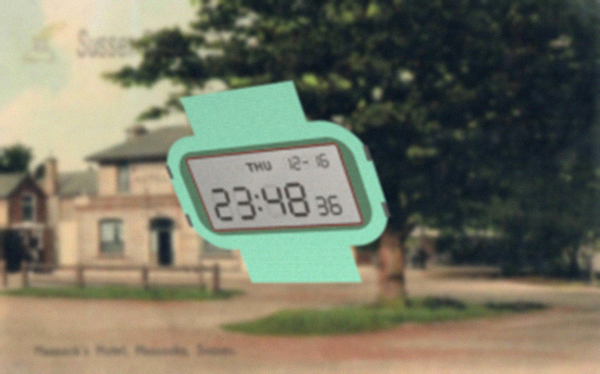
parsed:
23:48:36
